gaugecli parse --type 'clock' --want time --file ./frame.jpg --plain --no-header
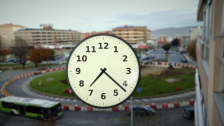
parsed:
7:22
